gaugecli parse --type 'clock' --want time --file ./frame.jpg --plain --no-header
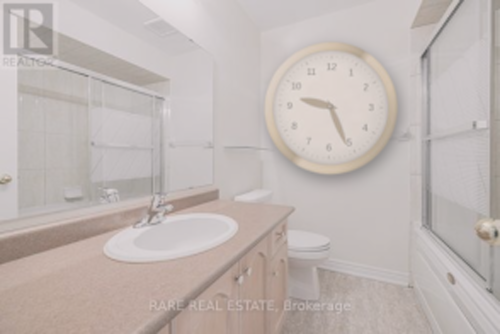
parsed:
9:26
